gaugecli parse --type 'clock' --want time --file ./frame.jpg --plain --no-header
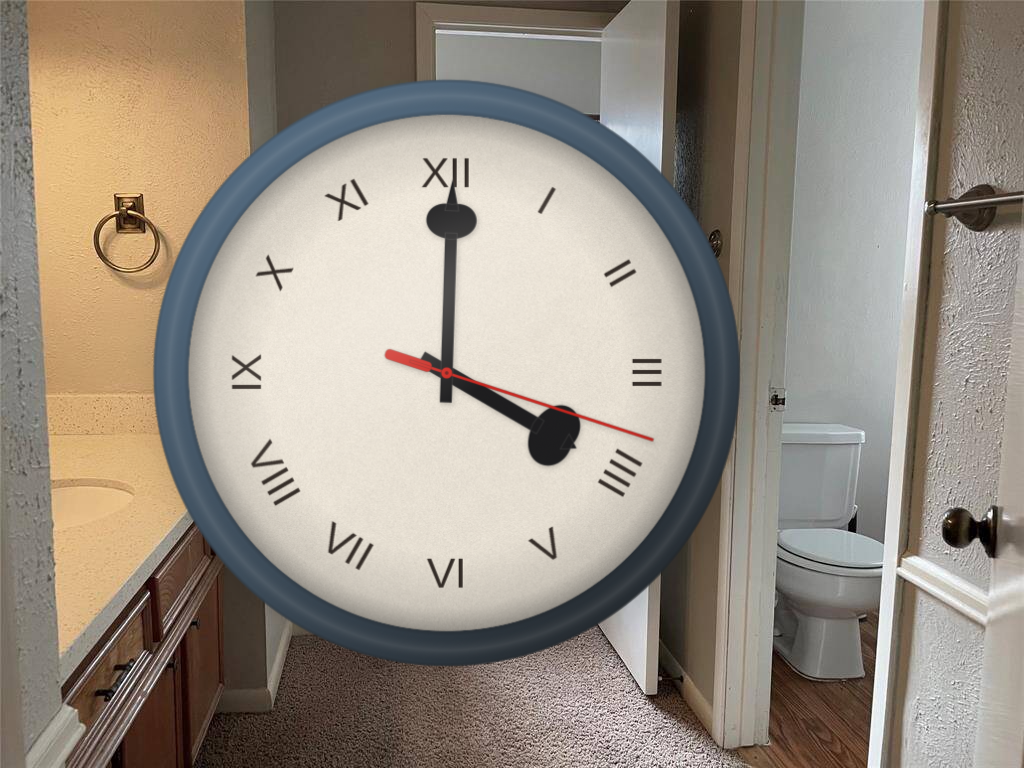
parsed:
4:00:18
